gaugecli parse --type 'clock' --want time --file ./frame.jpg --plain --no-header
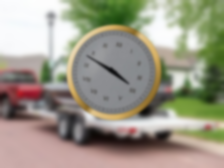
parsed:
3:48
